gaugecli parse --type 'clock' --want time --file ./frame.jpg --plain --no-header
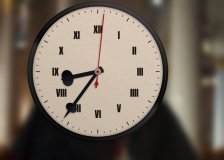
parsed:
8:36:01
